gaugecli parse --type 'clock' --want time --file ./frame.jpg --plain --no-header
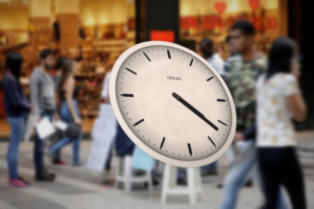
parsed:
4:22
